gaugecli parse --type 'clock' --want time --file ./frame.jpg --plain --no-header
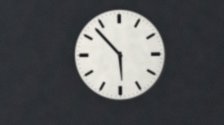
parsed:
5:53
